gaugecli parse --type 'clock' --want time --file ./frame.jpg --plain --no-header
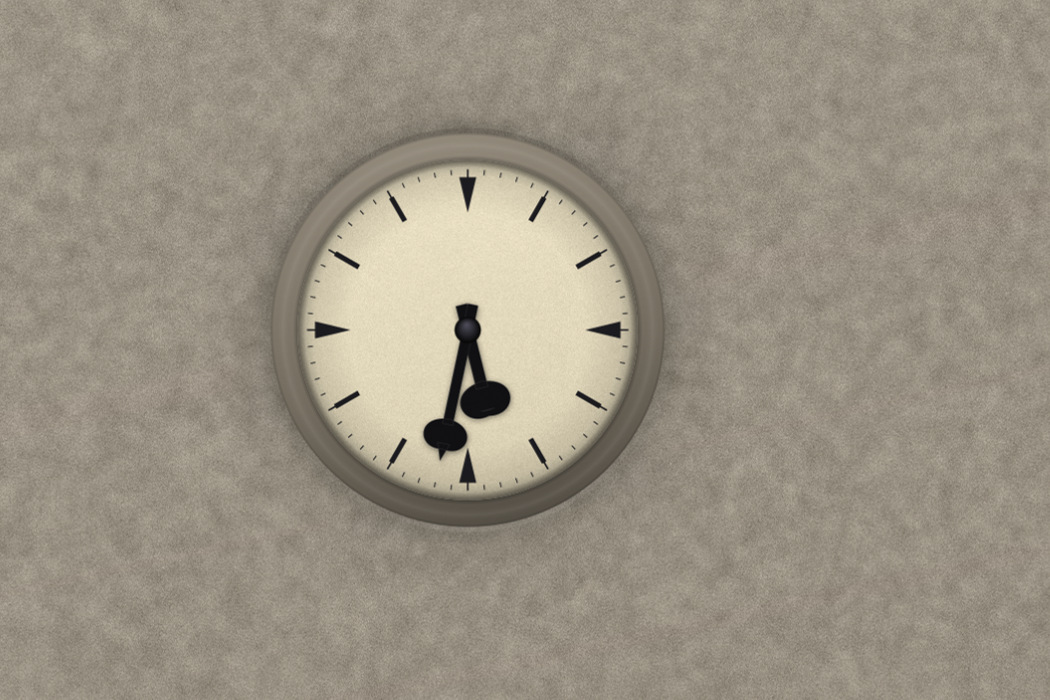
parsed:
5:32
